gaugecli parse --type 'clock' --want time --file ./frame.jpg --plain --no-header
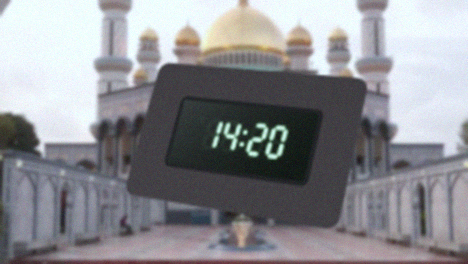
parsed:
14:20
